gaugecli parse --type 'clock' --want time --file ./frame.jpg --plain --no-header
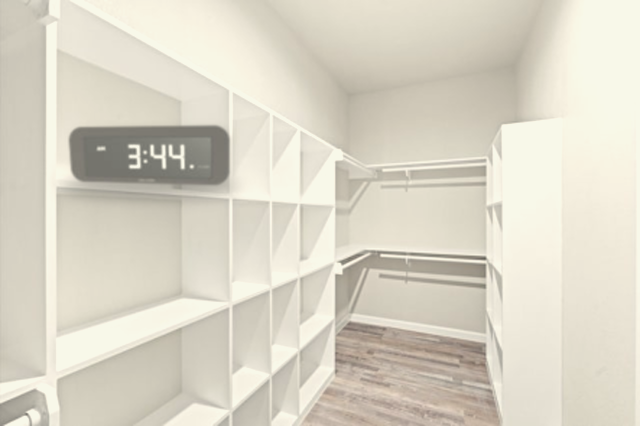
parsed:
3:44
